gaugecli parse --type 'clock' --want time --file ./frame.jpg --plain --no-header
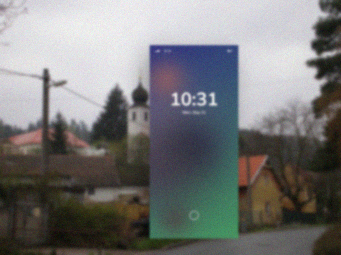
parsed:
10:31
